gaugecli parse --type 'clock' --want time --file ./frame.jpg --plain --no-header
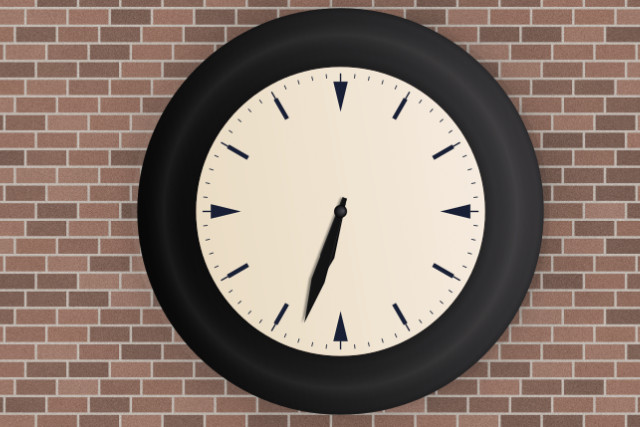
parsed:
6:33
